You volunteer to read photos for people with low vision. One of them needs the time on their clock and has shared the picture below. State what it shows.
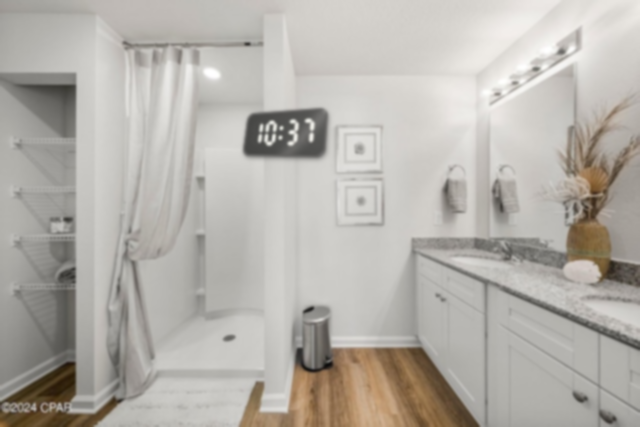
10:37
